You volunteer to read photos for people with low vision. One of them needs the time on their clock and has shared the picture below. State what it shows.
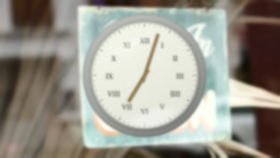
7:03
